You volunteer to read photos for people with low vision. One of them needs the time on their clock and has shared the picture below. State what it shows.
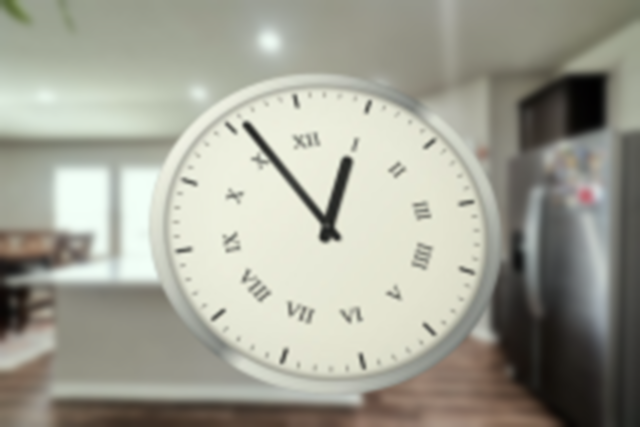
12:56
